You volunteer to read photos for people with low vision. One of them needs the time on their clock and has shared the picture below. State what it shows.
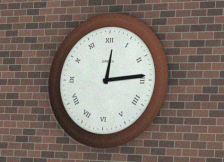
12:14
